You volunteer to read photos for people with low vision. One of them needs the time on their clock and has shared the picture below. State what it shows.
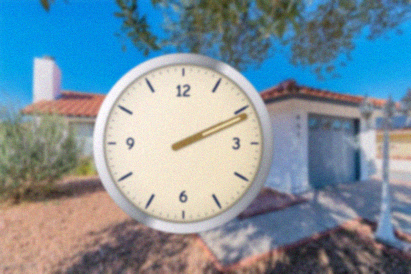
2:11
